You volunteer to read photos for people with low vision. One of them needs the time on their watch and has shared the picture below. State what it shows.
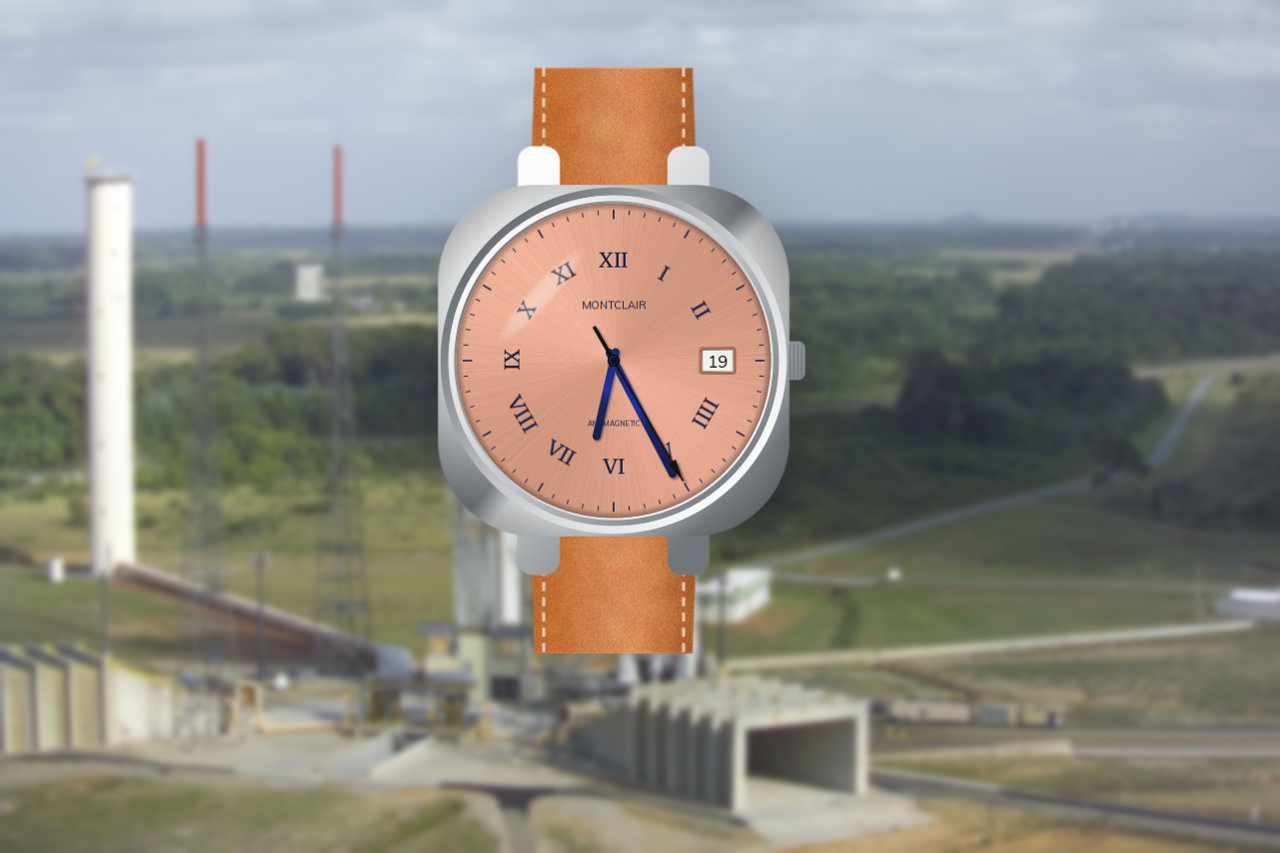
6:25:25
